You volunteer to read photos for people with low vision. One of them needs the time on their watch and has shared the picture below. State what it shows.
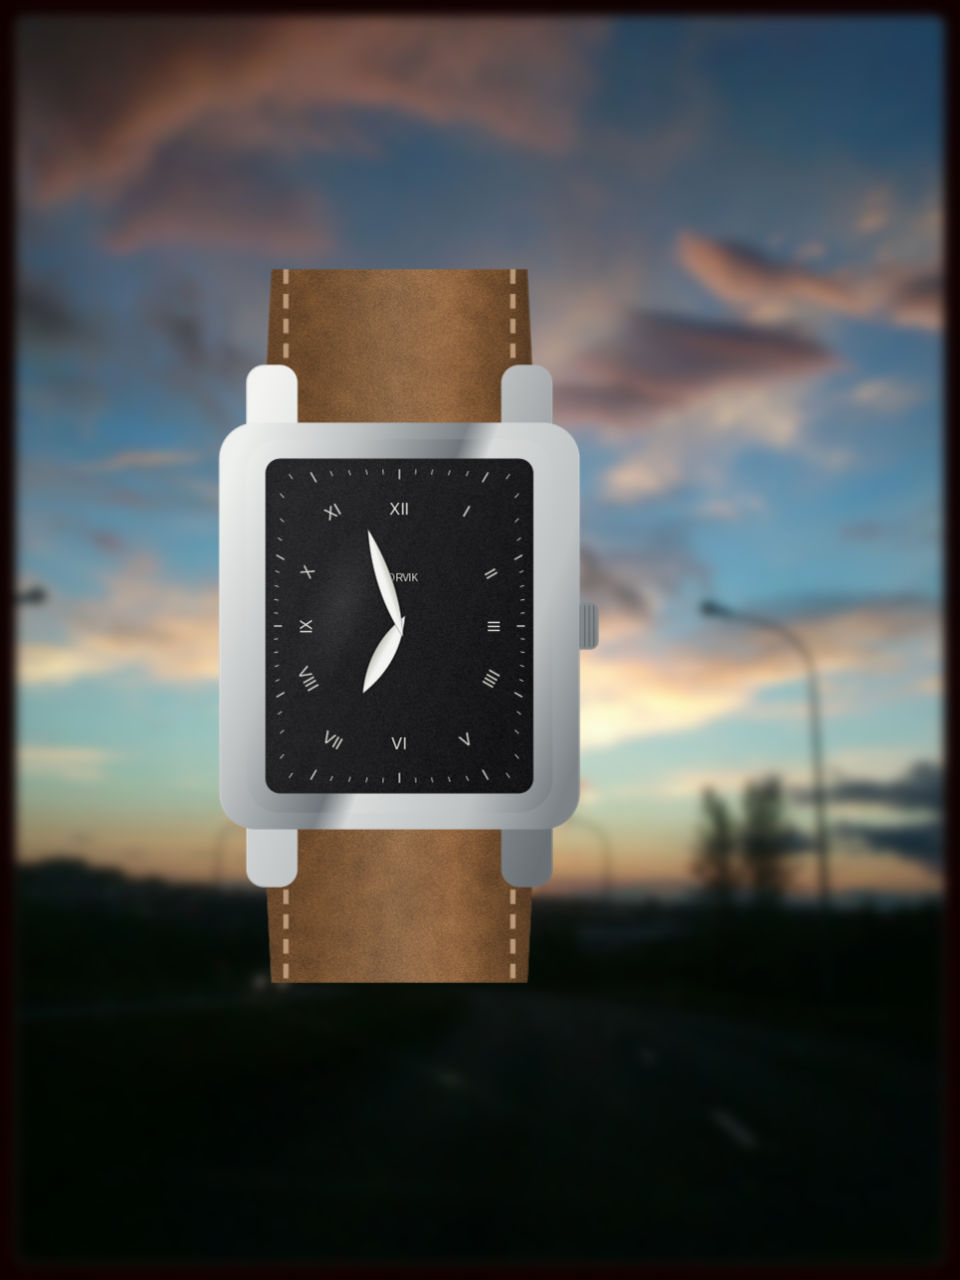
6:57
